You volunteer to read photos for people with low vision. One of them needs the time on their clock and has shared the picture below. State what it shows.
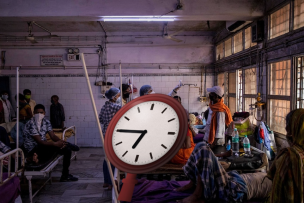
6:45
